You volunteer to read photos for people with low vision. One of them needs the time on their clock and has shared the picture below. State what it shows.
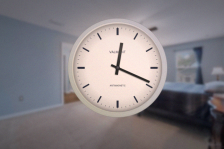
12:19
